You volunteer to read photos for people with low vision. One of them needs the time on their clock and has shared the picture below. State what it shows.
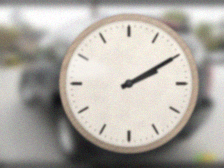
2:10
